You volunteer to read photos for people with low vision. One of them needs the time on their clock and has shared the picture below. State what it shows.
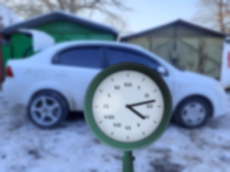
4:13
